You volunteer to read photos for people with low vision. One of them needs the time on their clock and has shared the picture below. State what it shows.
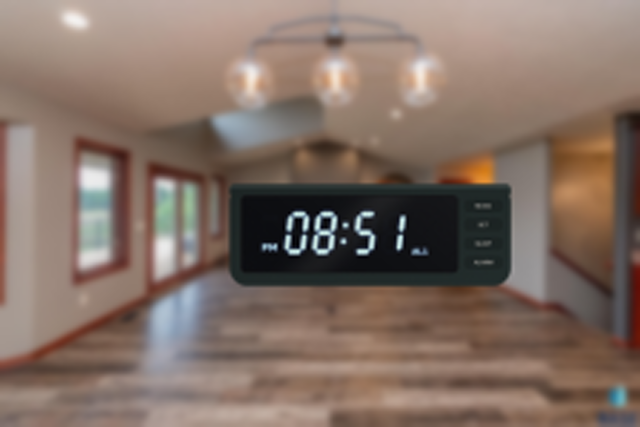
8:51
